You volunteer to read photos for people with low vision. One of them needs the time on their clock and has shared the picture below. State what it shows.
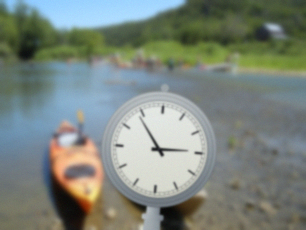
2:54
